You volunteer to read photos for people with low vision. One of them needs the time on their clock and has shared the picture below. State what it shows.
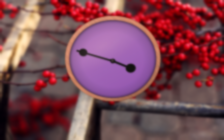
3:48
